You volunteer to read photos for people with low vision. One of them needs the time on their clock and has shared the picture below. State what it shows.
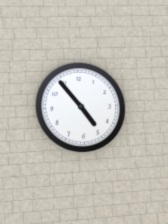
4:54
